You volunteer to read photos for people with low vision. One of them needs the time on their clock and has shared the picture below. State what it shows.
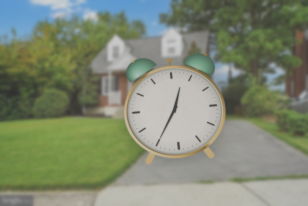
12:35
